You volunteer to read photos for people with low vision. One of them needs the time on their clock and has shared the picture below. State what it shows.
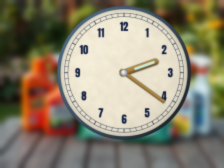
2:21
